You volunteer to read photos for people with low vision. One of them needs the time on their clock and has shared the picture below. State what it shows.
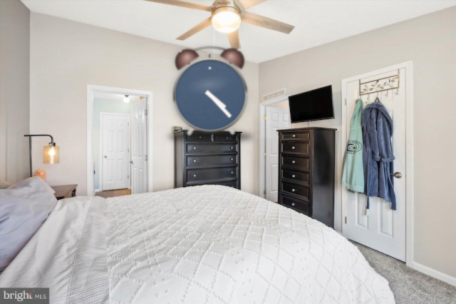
4:23
